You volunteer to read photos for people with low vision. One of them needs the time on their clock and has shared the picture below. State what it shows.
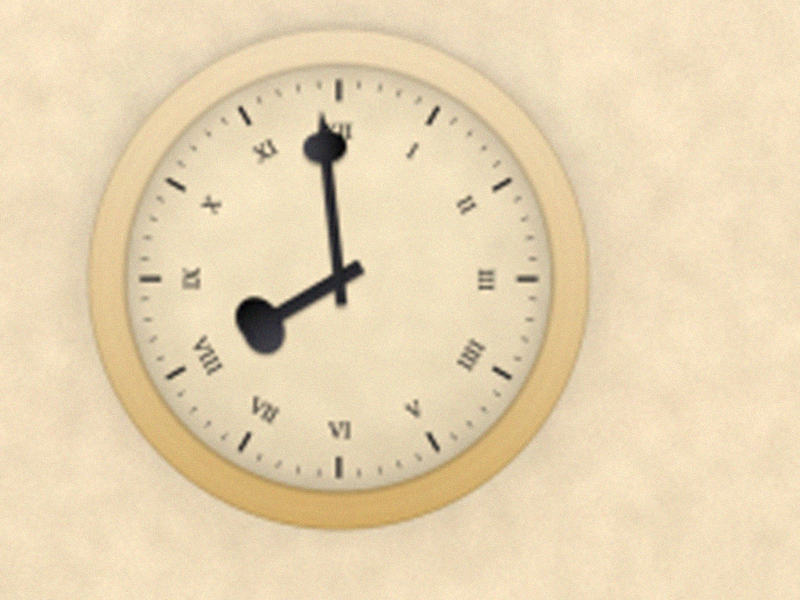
7:59
